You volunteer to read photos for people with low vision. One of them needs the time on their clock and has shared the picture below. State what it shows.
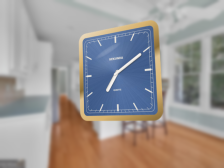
7:10
